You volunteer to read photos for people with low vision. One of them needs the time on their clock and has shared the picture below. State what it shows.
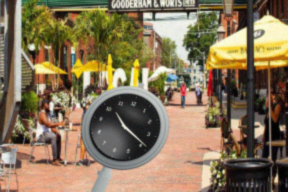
10:19
